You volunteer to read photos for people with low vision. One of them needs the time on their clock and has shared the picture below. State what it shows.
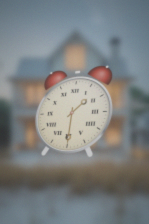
1:30
